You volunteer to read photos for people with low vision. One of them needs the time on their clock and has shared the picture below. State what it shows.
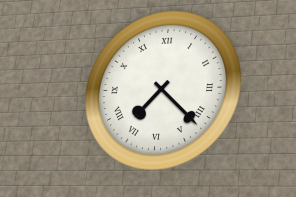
7:22
